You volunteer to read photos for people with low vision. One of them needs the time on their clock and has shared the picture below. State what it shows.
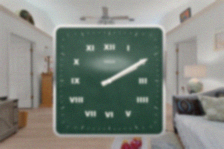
2:10
